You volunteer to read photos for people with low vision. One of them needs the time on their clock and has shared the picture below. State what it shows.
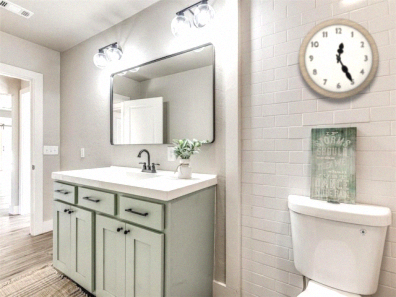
12:25
